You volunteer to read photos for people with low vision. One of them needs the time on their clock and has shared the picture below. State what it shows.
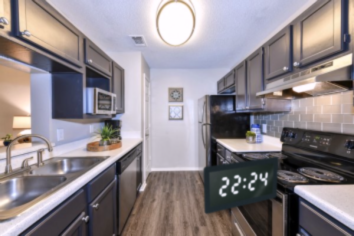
22:24
